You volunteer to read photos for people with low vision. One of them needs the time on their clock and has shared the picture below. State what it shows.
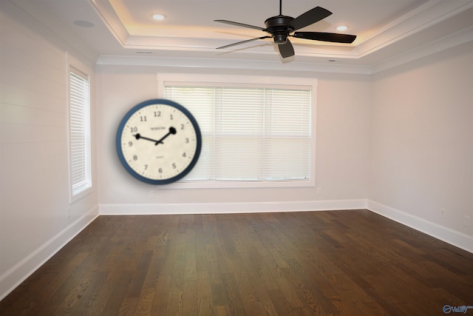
1:48
